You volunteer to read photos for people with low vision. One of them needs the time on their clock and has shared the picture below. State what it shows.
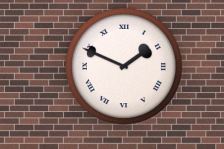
1:49
